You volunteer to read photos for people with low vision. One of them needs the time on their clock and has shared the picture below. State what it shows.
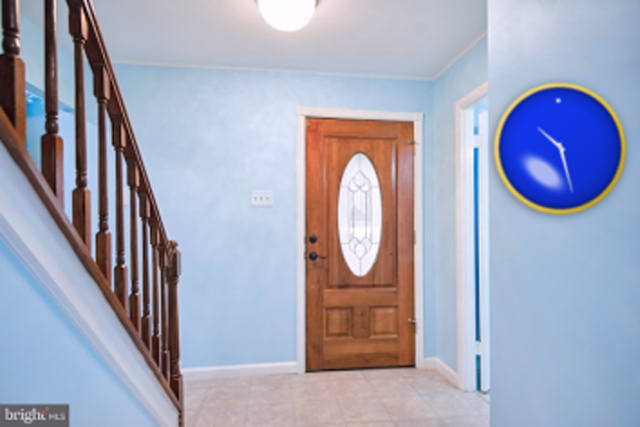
10:28
